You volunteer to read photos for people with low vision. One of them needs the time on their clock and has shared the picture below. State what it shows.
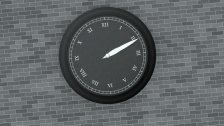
2:11
